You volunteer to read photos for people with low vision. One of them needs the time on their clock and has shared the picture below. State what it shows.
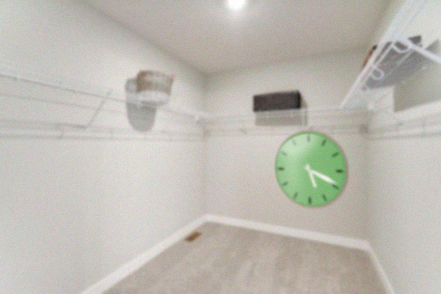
5:19
